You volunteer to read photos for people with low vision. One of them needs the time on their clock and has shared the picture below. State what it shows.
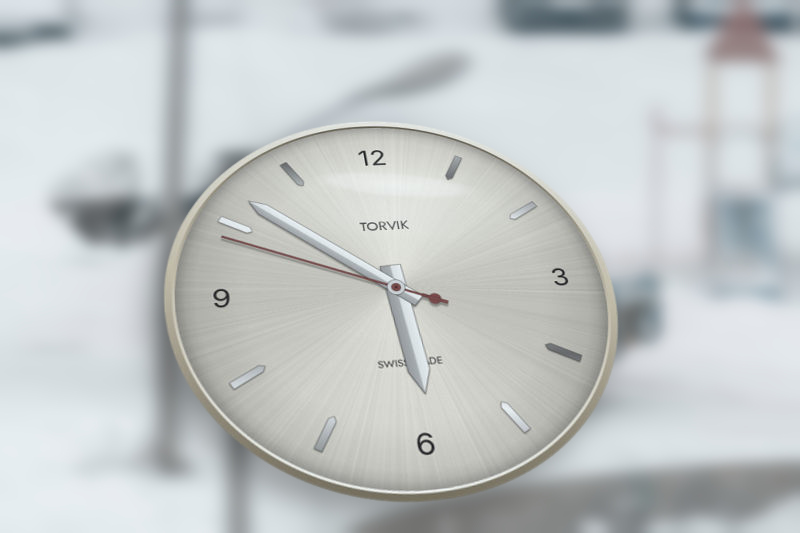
5:51:49
